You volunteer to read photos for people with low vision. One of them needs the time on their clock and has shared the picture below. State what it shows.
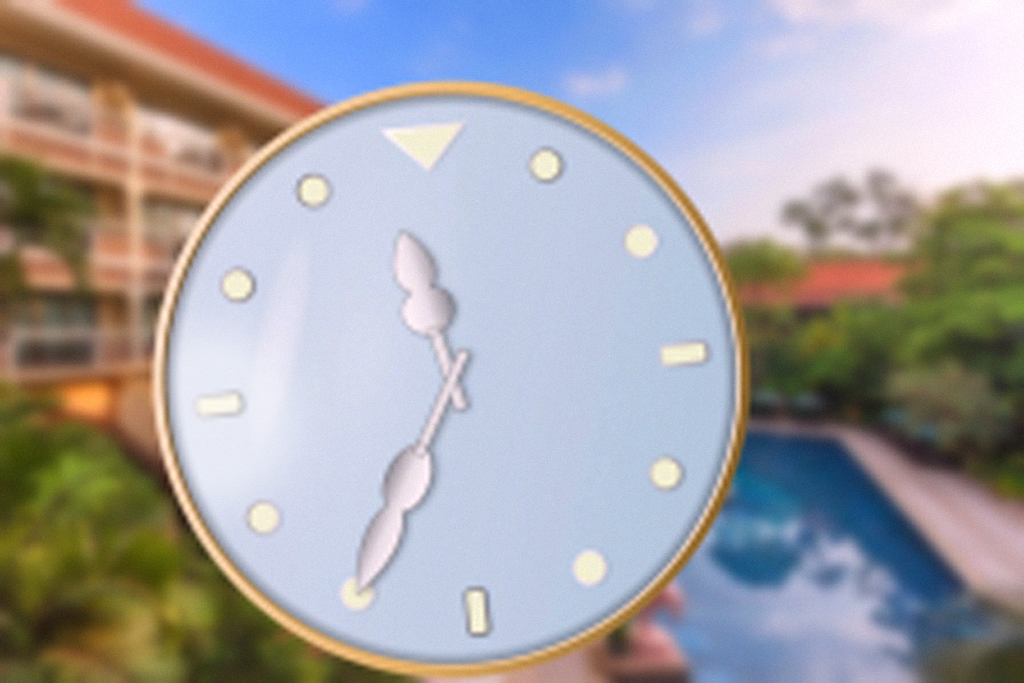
11:35
